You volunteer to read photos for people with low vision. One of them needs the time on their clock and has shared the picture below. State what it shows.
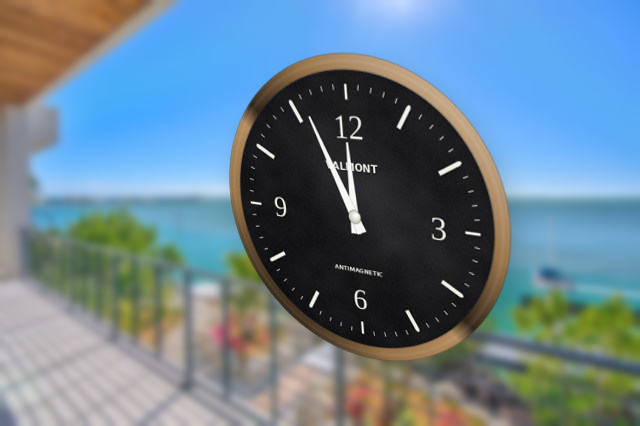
11:56
